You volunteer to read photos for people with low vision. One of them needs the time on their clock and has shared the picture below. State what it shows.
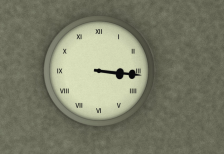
3:16
